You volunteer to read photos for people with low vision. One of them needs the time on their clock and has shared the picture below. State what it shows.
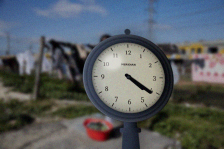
4:21
